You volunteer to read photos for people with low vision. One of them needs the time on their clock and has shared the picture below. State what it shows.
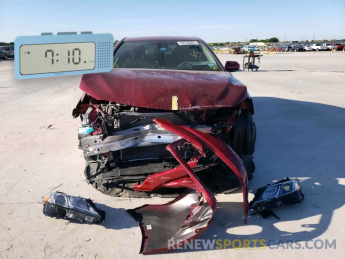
7:10
